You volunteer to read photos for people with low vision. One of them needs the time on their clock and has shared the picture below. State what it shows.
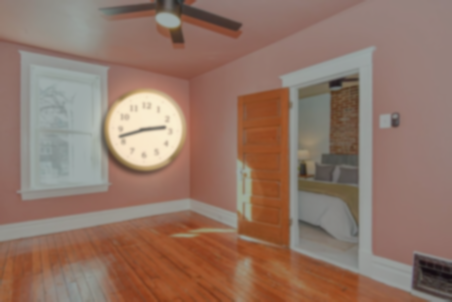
2:42
